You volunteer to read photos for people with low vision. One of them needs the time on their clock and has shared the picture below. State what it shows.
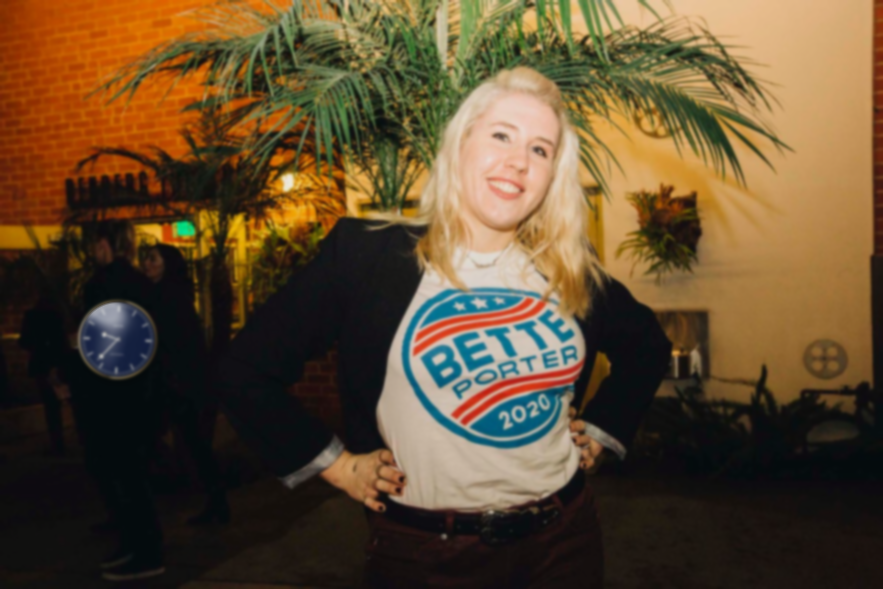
9:37
